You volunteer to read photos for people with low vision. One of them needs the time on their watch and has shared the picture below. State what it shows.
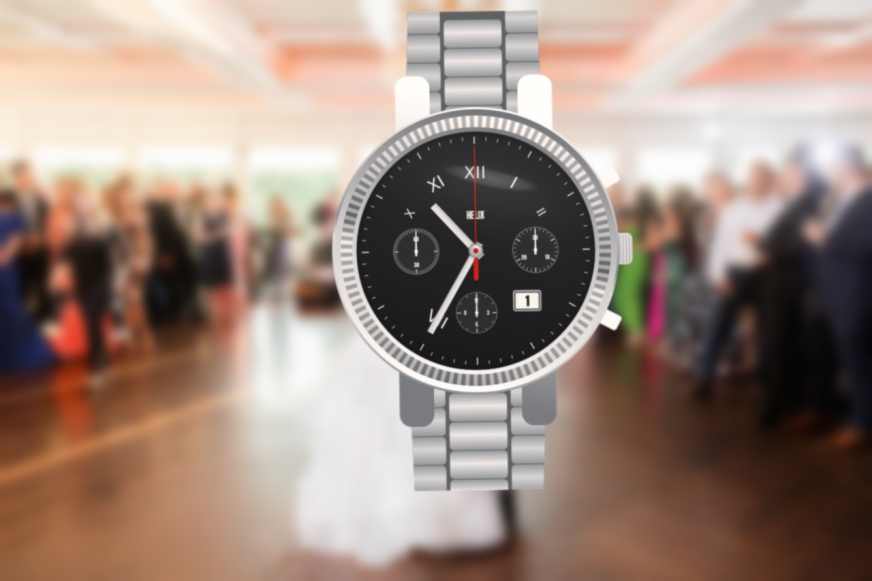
10:35
